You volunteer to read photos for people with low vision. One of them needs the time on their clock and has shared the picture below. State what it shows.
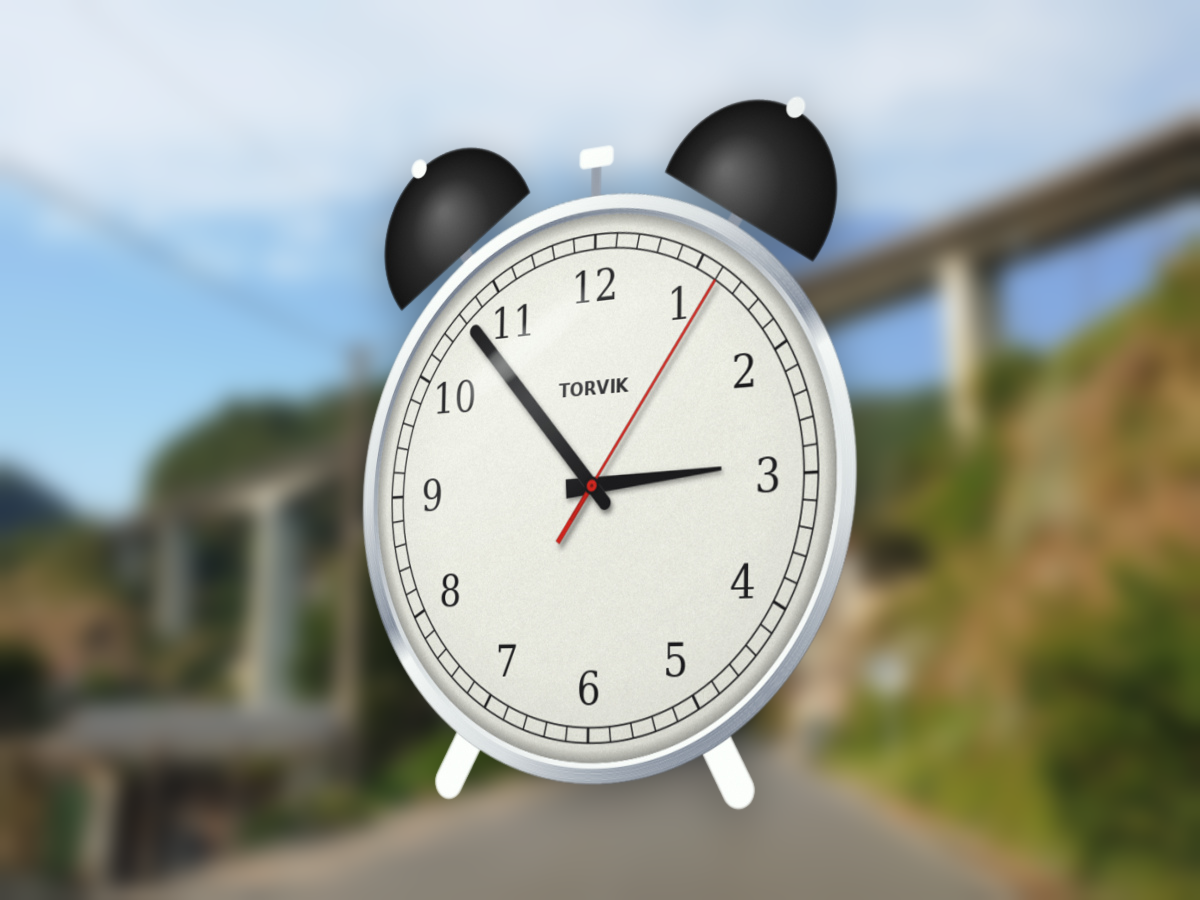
2:53:06
